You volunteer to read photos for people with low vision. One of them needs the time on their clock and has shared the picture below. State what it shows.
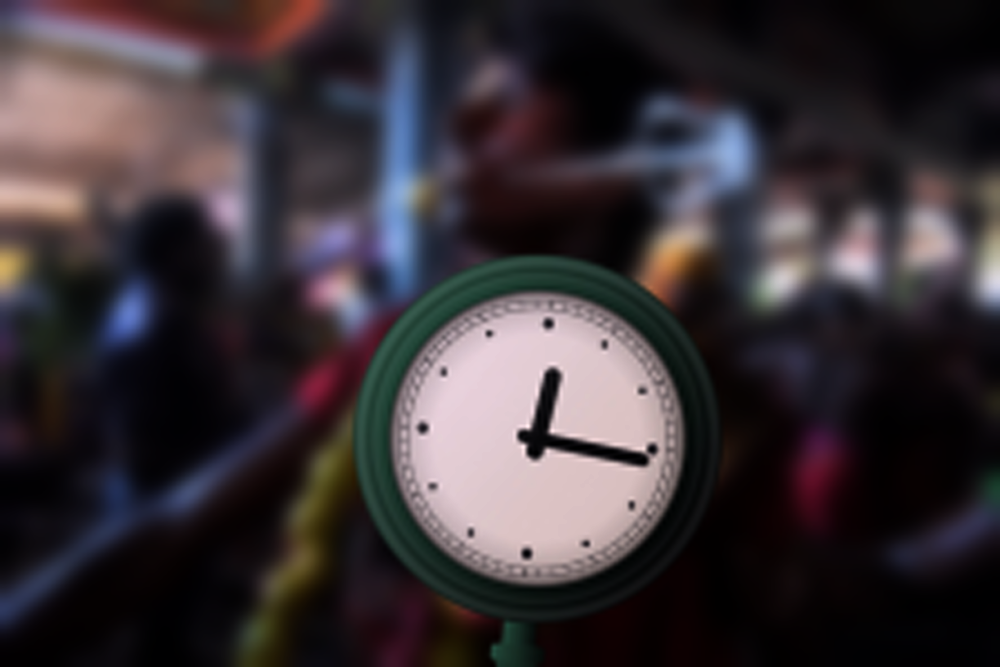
12:16
